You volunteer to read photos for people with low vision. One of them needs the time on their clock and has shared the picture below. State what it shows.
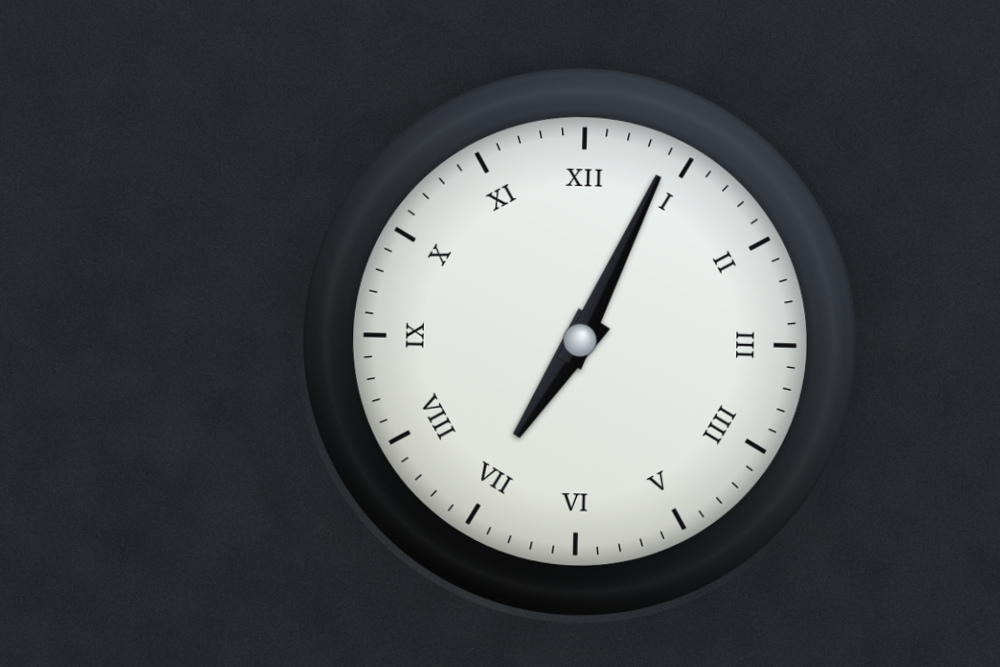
7:04
